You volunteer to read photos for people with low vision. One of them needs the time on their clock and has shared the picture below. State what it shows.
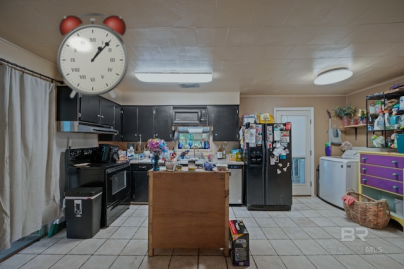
1:07
